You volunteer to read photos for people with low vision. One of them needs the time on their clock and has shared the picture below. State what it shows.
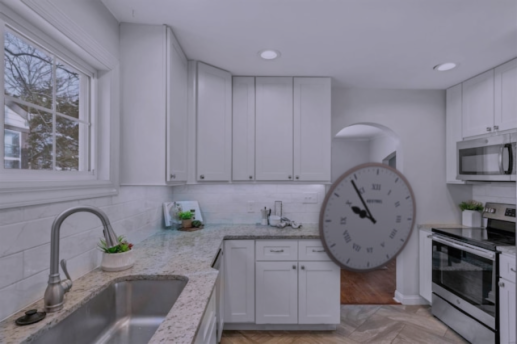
9:54
